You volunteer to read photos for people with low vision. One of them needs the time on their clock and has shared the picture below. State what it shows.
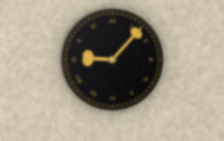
9:07
